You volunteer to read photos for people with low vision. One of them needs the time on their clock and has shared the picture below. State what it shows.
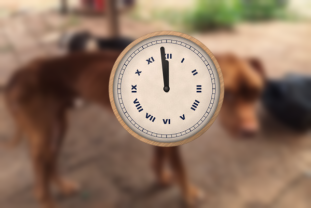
11:59
